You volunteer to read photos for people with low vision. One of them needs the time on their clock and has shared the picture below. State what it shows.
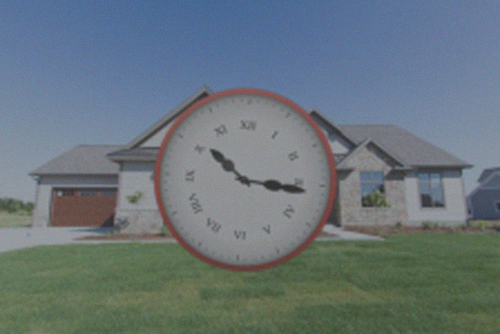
10:16
